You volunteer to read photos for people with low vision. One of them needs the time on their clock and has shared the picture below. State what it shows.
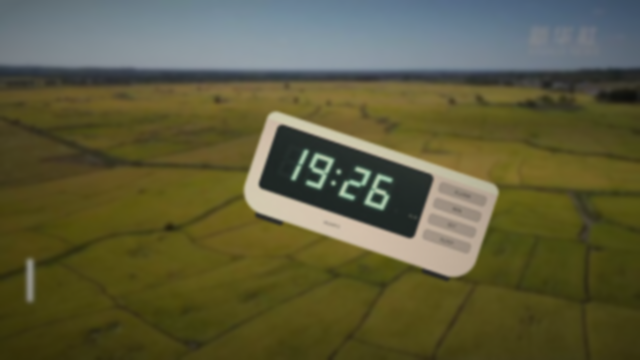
19:26
